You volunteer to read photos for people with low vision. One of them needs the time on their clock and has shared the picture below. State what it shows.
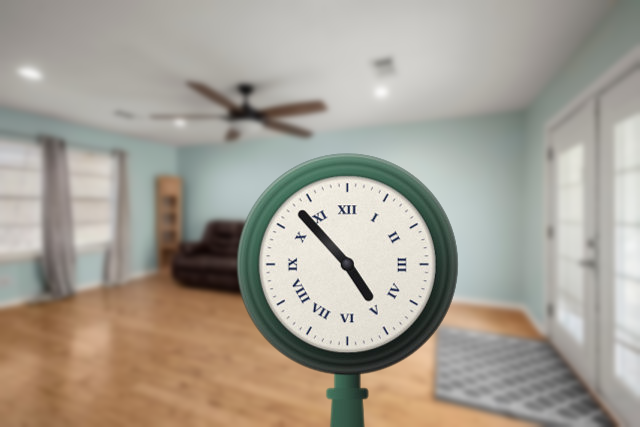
4:53
